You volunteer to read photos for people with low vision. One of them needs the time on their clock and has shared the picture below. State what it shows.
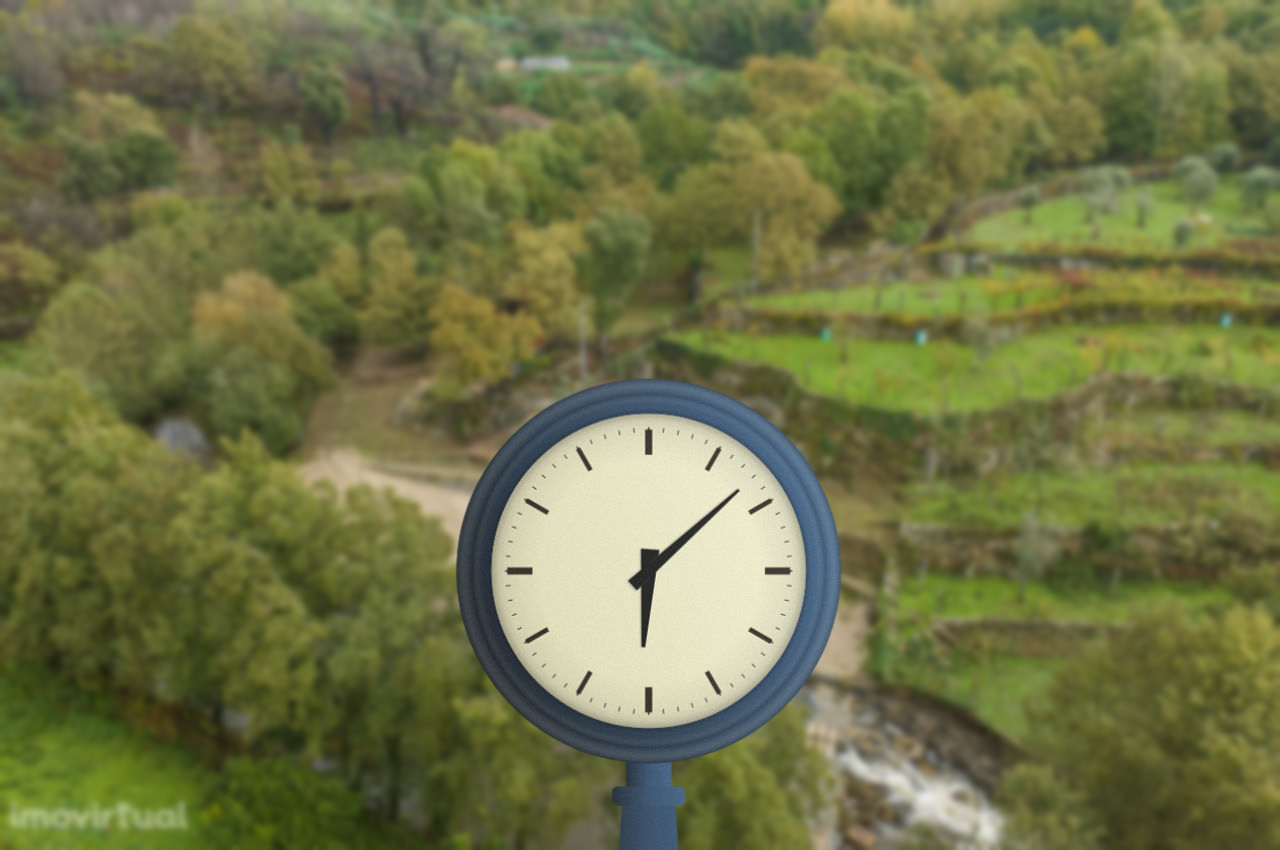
6:08
